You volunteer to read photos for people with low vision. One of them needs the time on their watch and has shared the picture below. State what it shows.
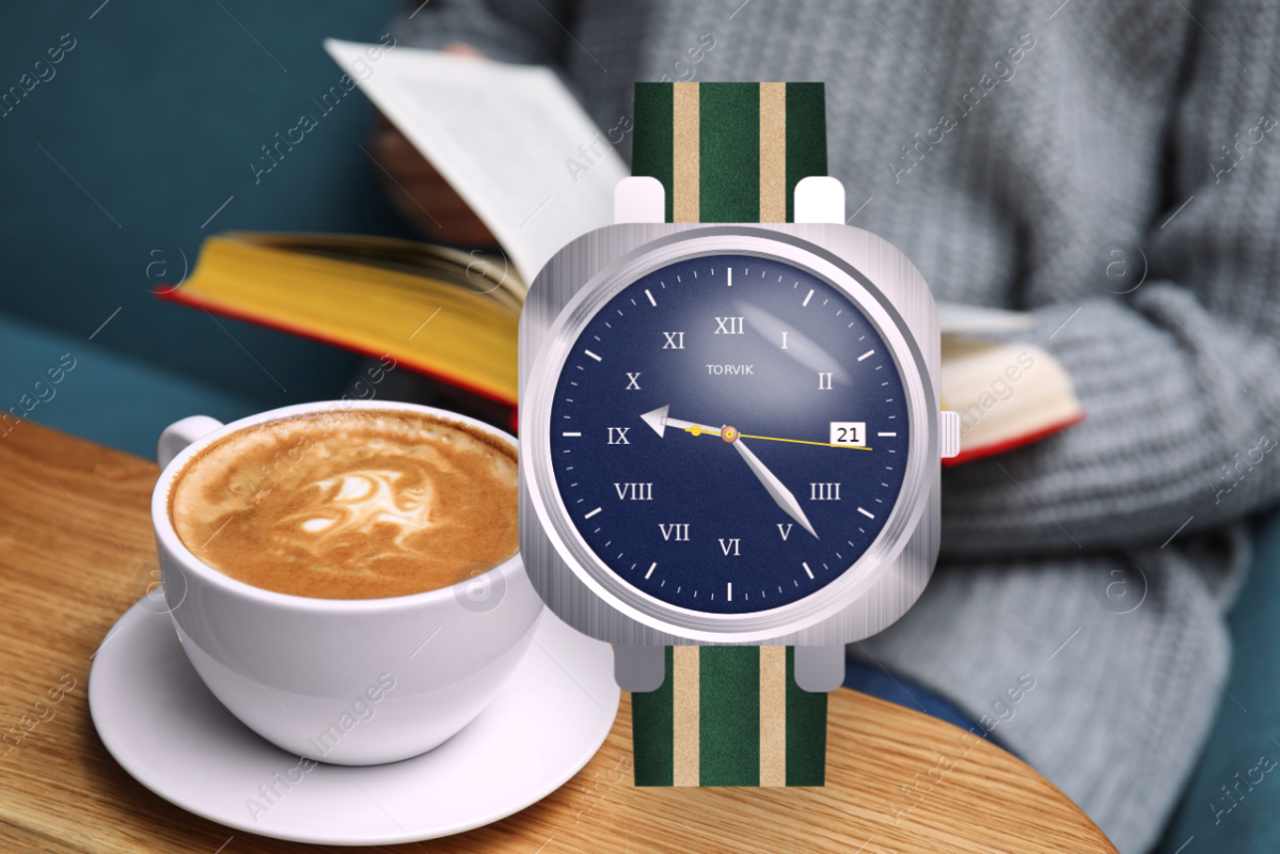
9:23:16
